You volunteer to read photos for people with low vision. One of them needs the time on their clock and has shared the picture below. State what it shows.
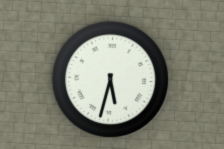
5:32
